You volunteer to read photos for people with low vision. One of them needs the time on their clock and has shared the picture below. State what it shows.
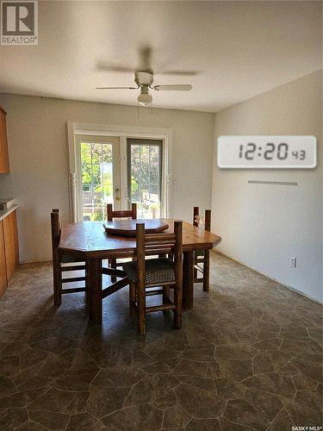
12:20:43
